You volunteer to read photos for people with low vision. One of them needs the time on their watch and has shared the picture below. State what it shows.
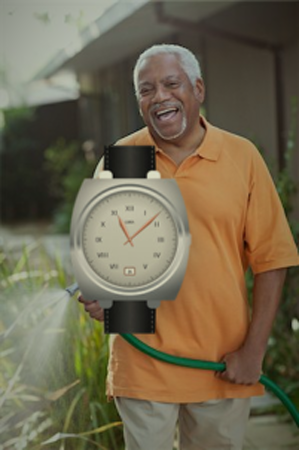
11:08
